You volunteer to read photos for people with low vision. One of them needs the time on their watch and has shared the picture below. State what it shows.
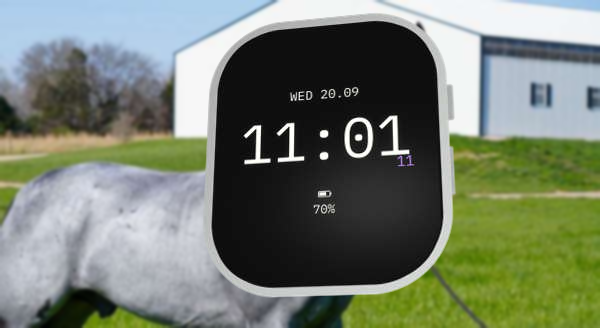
11:01:11
